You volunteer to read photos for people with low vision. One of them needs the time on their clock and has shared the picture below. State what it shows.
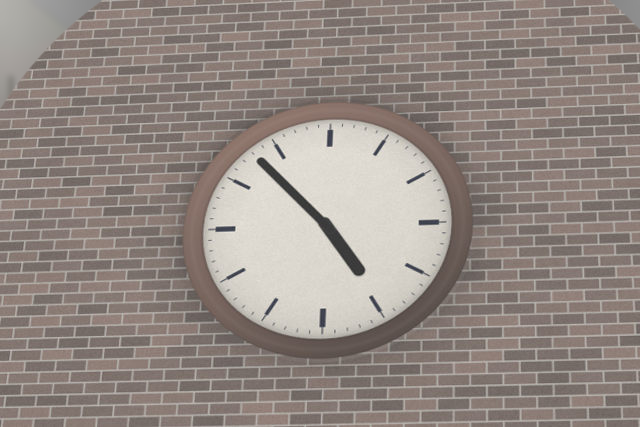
4:53
